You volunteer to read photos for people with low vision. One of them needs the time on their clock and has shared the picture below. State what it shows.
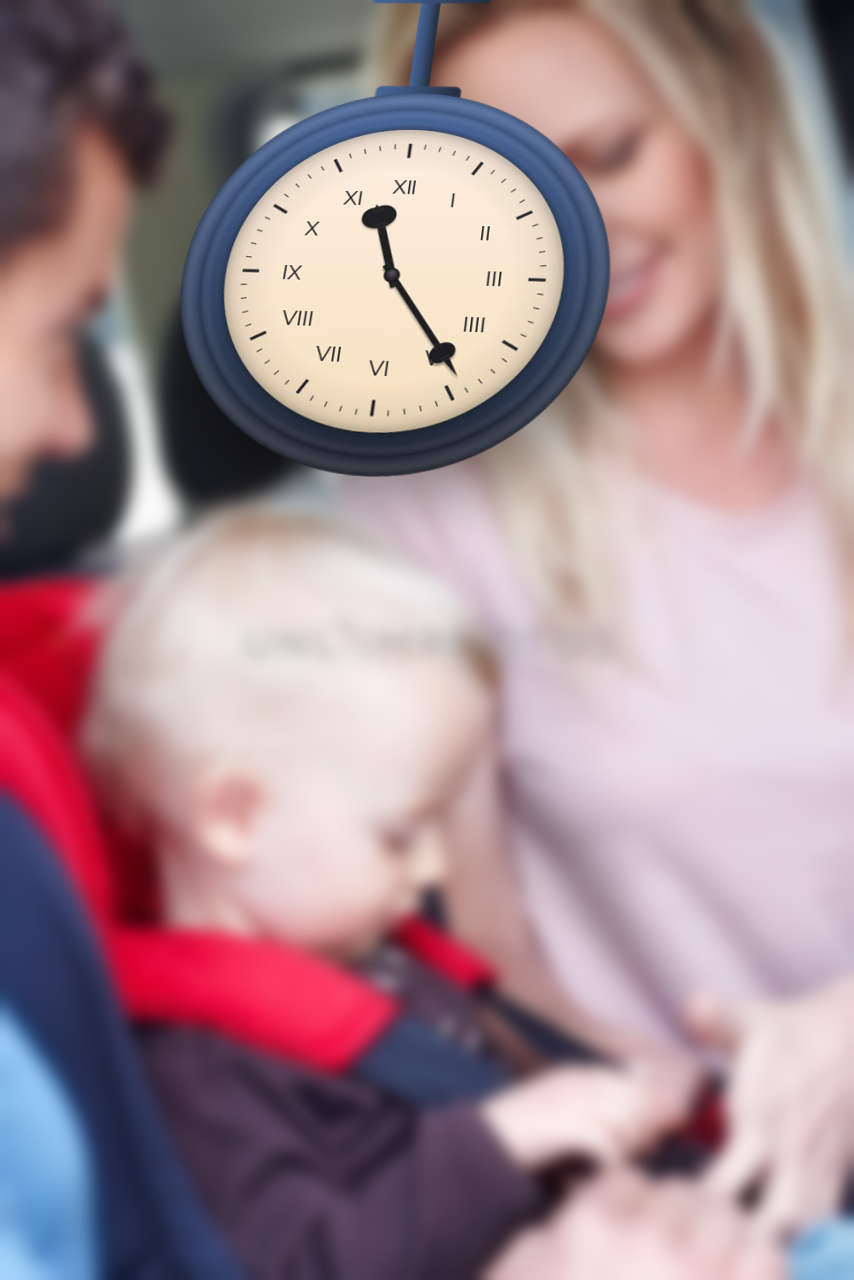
11:24
